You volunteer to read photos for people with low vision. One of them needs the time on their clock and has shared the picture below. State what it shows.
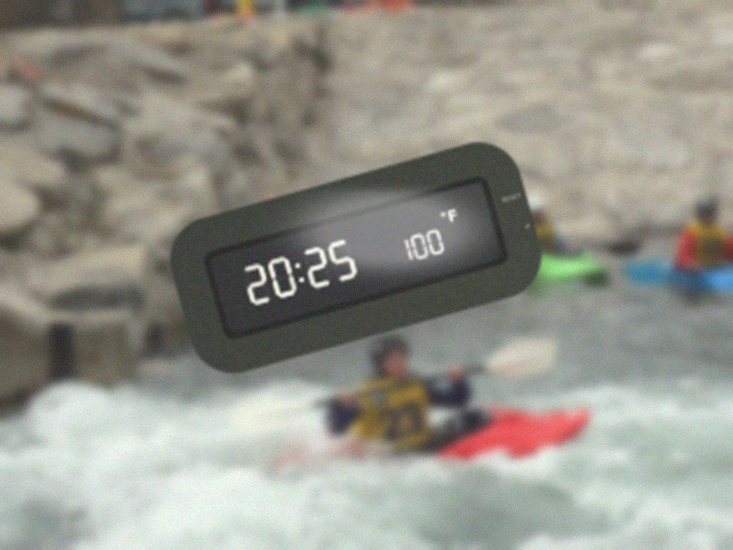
20:25
